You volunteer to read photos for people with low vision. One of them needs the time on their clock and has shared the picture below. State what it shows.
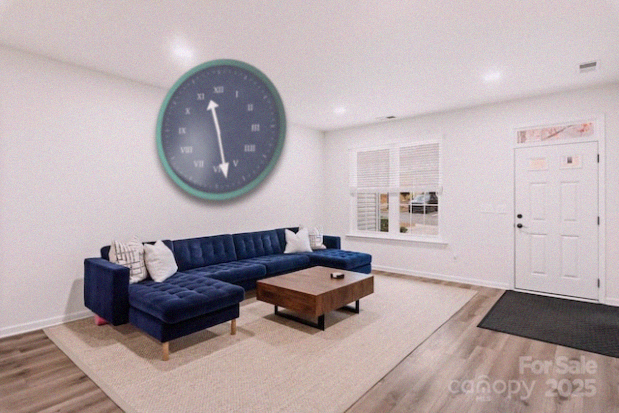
11:28
